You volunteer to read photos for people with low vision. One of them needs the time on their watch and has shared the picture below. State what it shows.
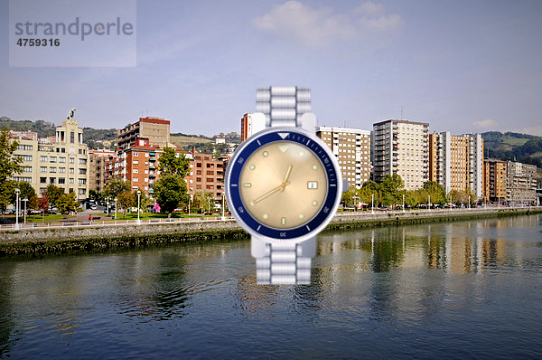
12:40
